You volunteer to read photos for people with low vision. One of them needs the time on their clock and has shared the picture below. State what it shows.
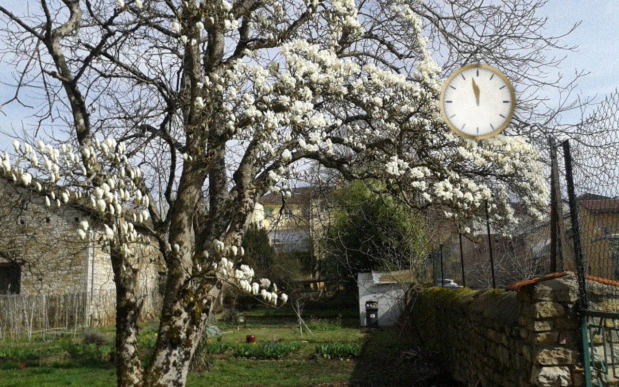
11:58
